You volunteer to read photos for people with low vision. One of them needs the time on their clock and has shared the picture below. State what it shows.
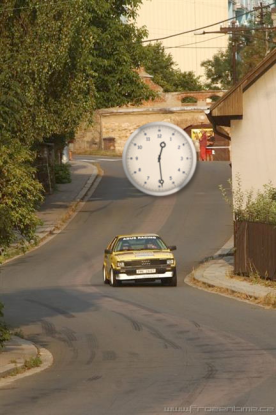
12:29
